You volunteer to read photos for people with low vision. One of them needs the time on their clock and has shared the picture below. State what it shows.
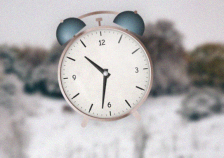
10:32
